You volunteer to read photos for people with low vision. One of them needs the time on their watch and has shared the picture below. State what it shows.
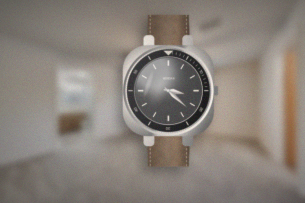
3:22
